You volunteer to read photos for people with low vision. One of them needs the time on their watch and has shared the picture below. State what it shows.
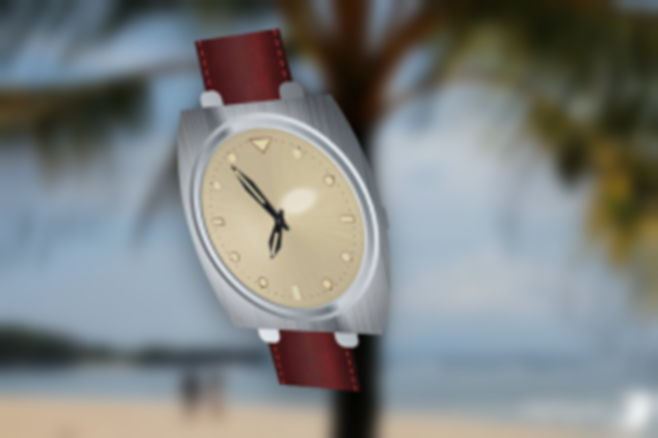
6:54
